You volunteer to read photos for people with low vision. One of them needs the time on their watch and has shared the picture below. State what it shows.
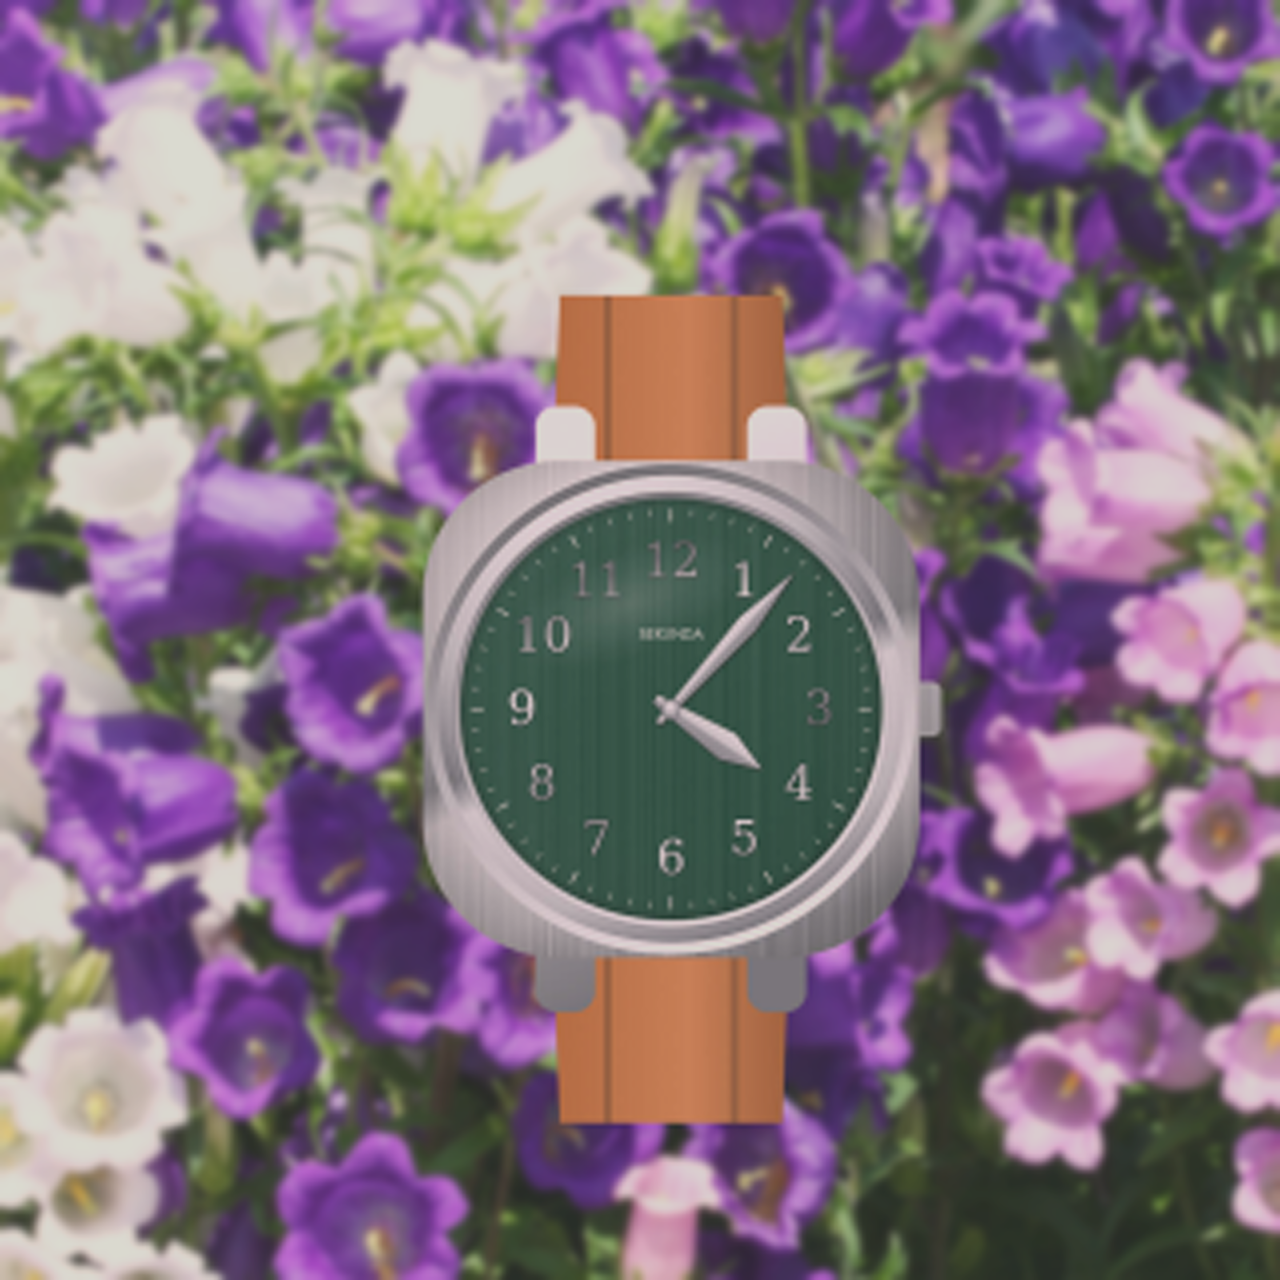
4:07
